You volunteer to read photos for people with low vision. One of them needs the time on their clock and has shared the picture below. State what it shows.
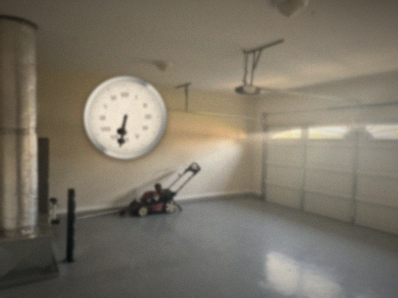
6:32
